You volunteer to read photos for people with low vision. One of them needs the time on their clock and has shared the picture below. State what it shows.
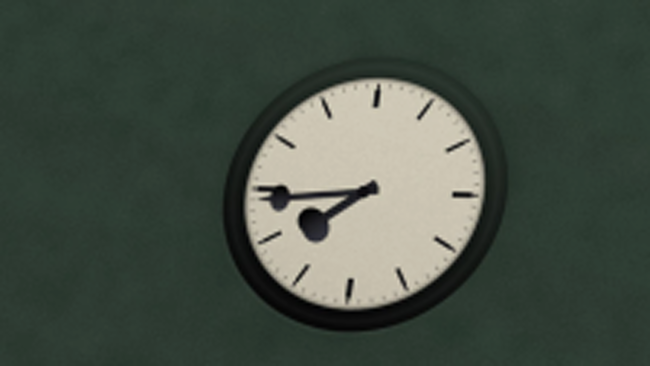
7:44
